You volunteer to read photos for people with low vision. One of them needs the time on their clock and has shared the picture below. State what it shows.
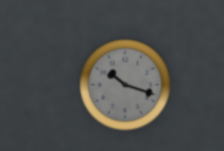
10:18
